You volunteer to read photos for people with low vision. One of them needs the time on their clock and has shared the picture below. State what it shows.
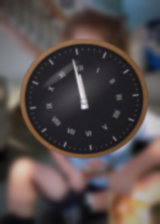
11:59
